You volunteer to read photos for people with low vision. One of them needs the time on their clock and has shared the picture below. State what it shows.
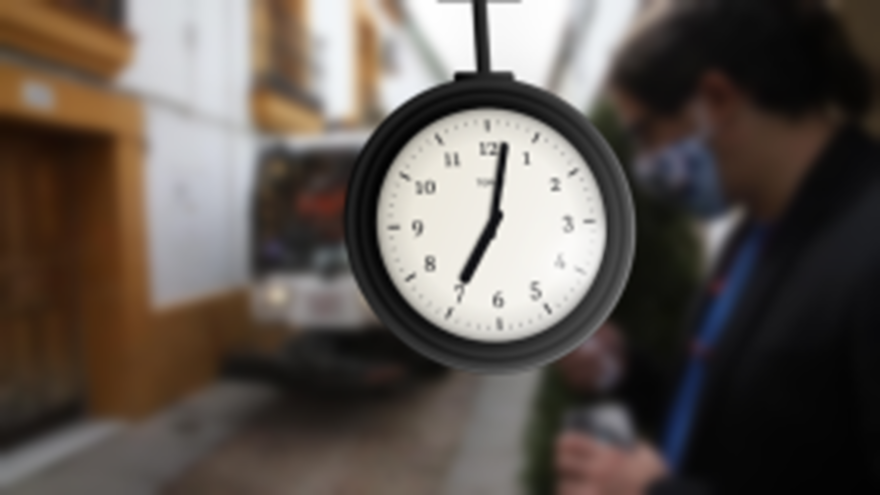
7:02
